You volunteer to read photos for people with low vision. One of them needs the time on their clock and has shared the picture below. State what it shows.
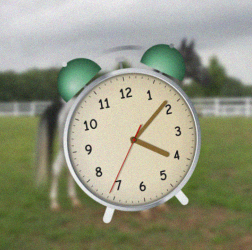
4:08:36
